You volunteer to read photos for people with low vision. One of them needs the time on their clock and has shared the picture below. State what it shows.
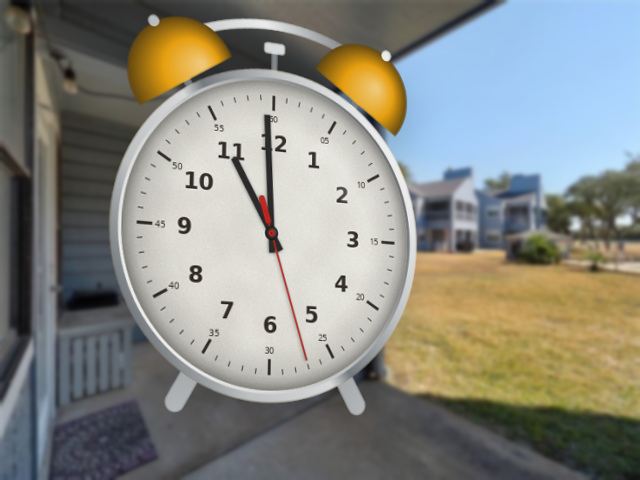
10:59:27
